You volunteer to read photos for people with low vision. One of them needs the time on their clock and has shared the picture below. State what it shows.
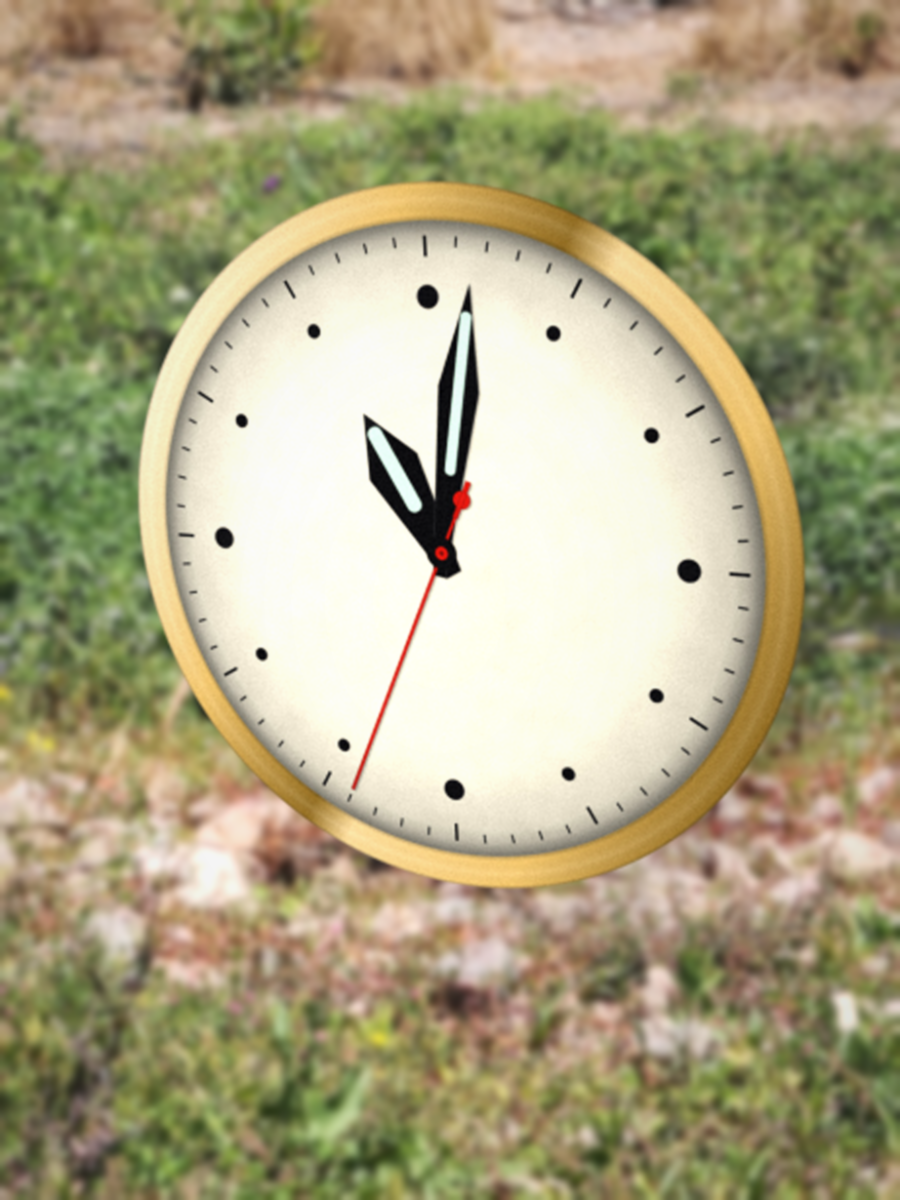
11:01:34
